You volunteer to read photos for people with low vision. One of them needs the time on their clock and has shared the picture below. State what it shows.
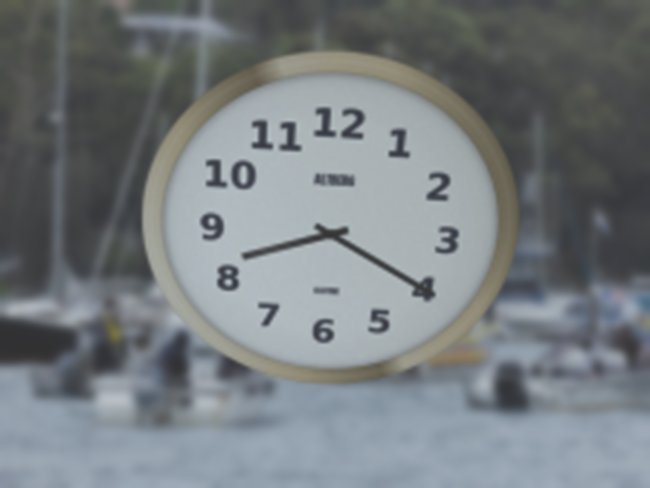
8:20
